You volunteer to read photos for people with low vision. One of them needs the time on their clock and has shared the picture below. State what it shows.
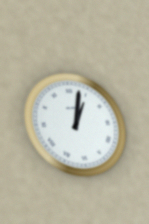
1:03
